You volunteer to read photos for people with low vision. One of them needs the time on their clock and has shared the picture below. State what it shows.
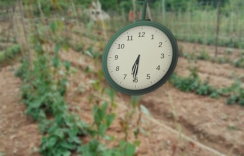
6:31
